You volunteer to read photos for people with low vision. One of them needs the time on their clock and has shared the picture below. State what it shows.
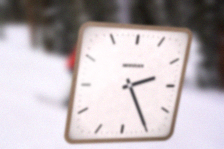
2:25
